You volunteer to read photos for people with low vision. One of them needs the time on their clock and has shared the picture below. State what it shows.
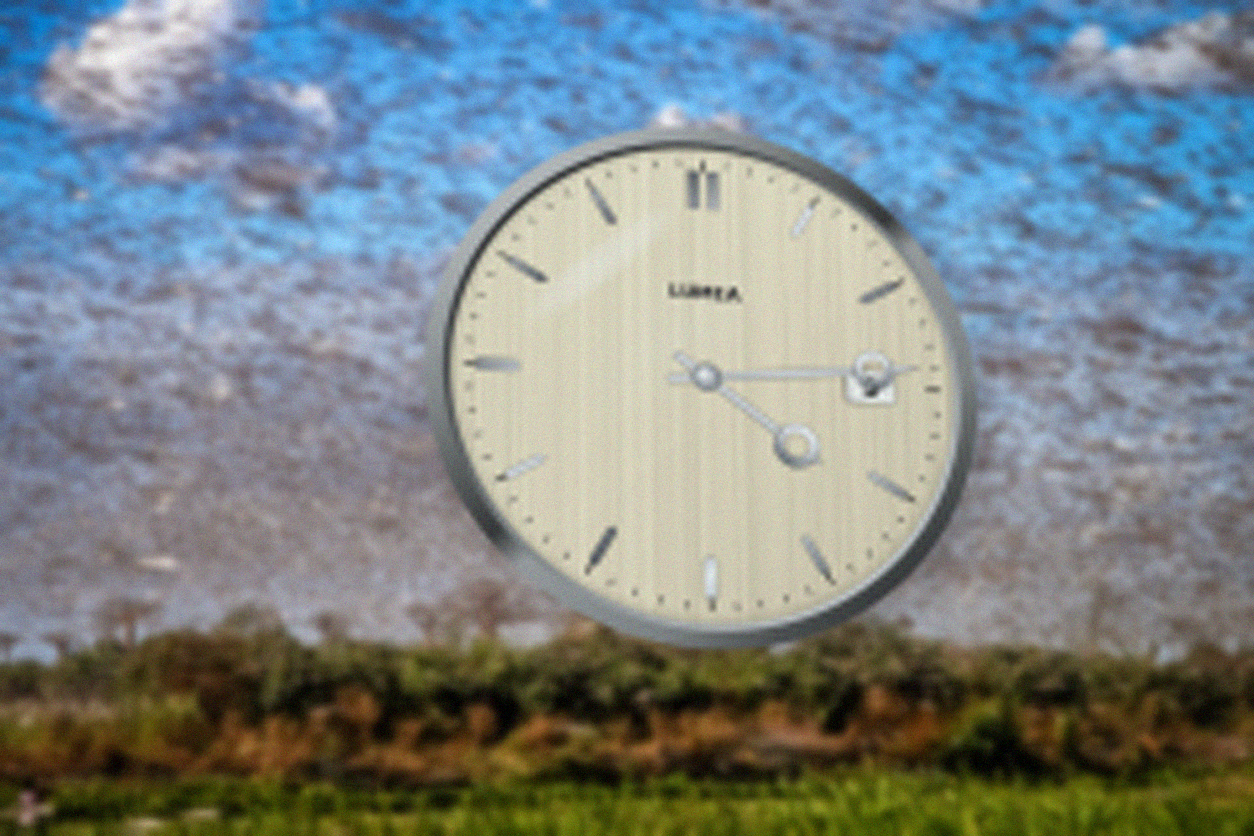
4:14
